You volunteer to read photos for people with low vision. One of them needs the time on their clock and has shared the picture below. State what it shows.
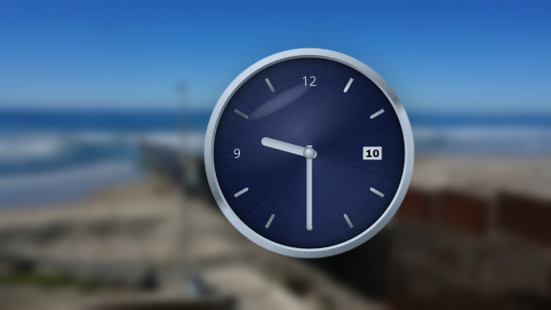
9:30
